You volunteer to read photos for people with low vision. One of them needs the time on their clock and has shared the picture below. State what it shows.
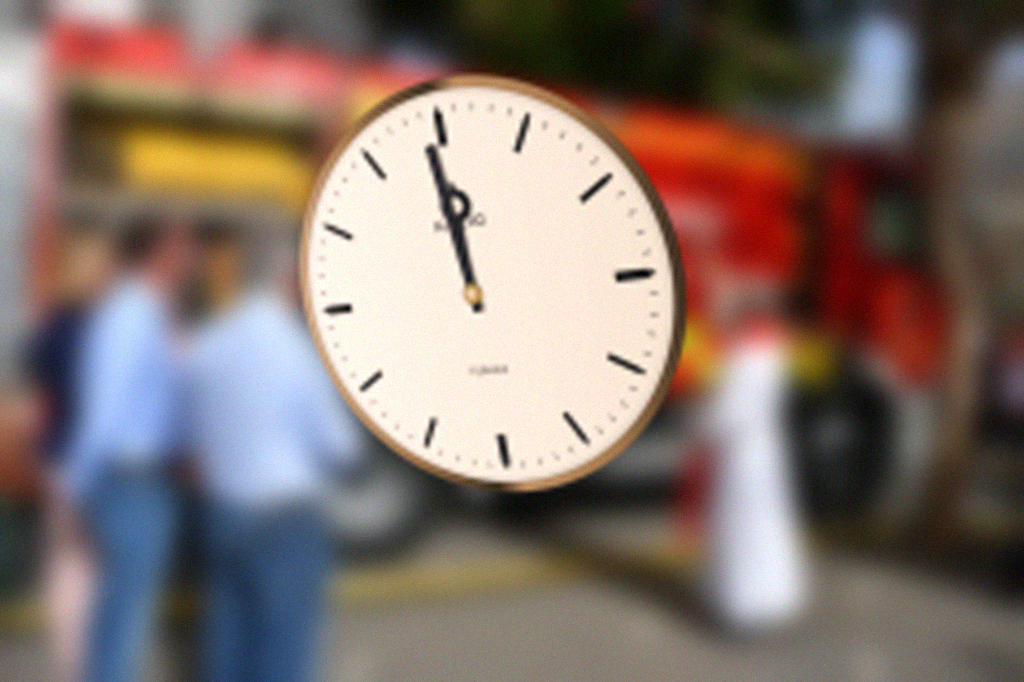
11:59
